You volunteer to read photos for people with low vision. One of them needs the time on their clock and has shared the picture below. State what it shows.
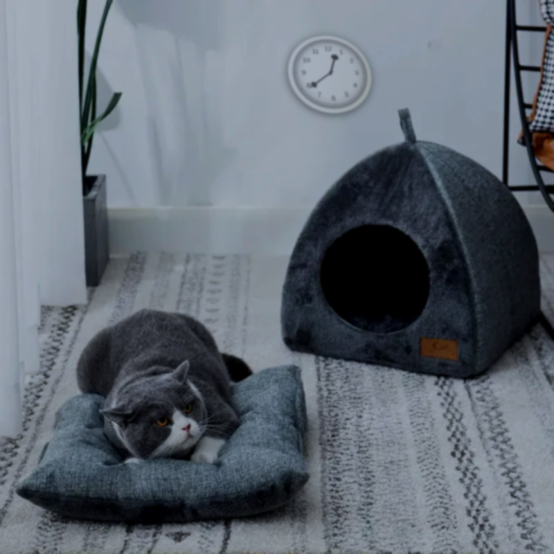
12:39
